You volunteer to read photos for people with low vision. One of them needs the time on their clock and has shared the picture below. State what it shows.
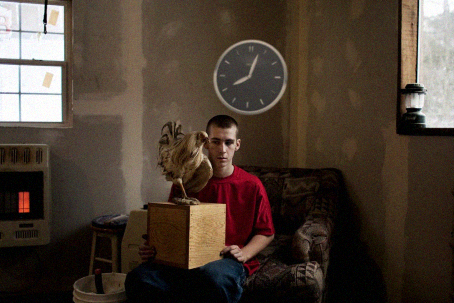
8:03
